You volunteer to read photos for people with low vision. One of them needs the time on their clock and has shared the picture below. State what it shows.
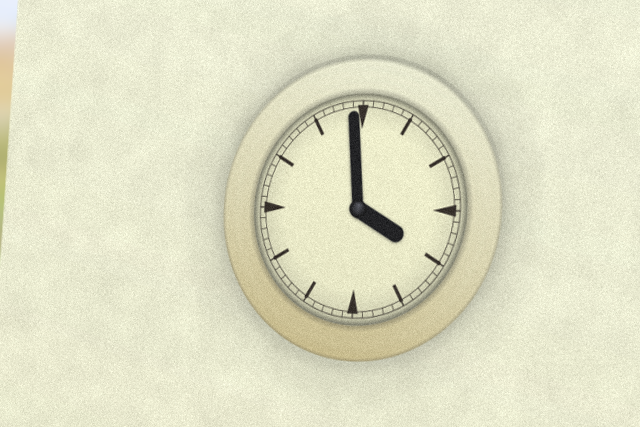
3:59
